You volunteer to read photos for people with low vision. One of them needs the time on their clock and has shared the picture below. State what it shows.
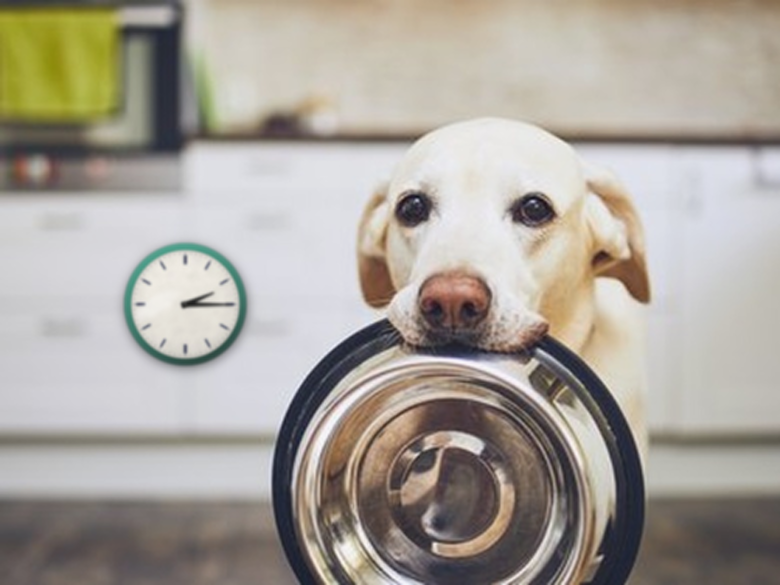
2:15
